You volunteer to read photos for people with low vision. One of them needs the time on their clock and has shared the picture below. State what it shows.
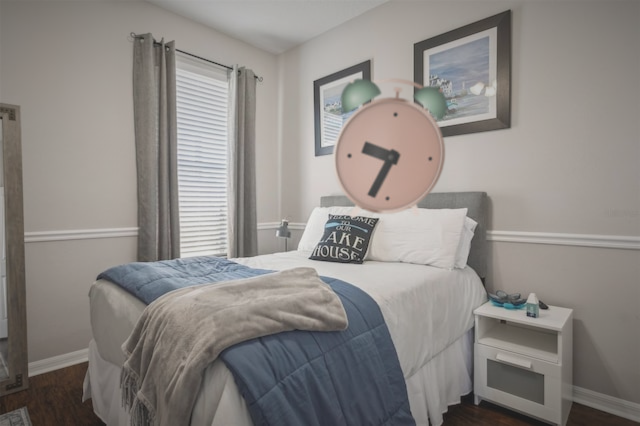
9:34
